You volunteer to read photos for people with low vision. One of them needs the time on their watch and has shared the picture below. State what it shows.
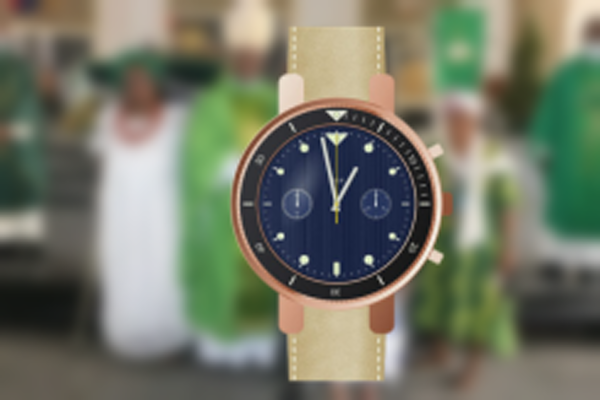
12:58
